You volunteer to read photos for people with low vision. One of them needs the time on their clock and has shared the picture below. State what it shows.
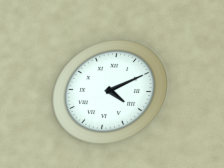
4:10
